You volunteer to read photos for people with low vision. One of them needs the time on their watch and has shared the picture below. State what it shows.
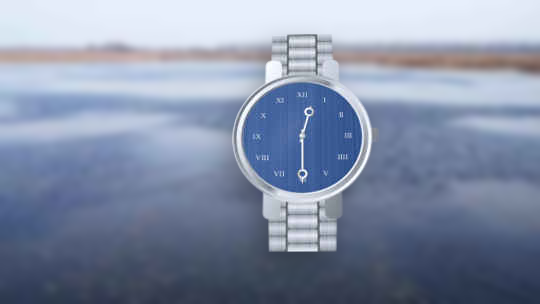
12:30
